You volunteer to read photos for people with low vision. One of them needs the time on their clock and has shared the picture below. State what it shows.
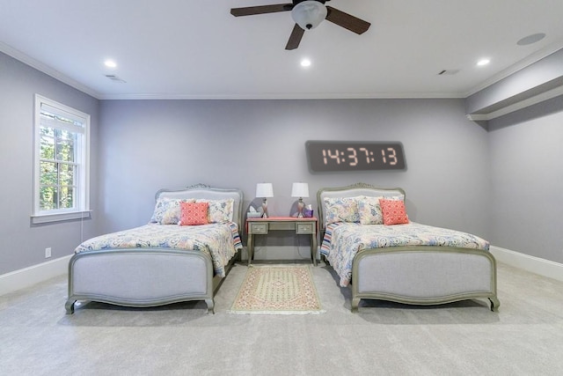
14:37:13
